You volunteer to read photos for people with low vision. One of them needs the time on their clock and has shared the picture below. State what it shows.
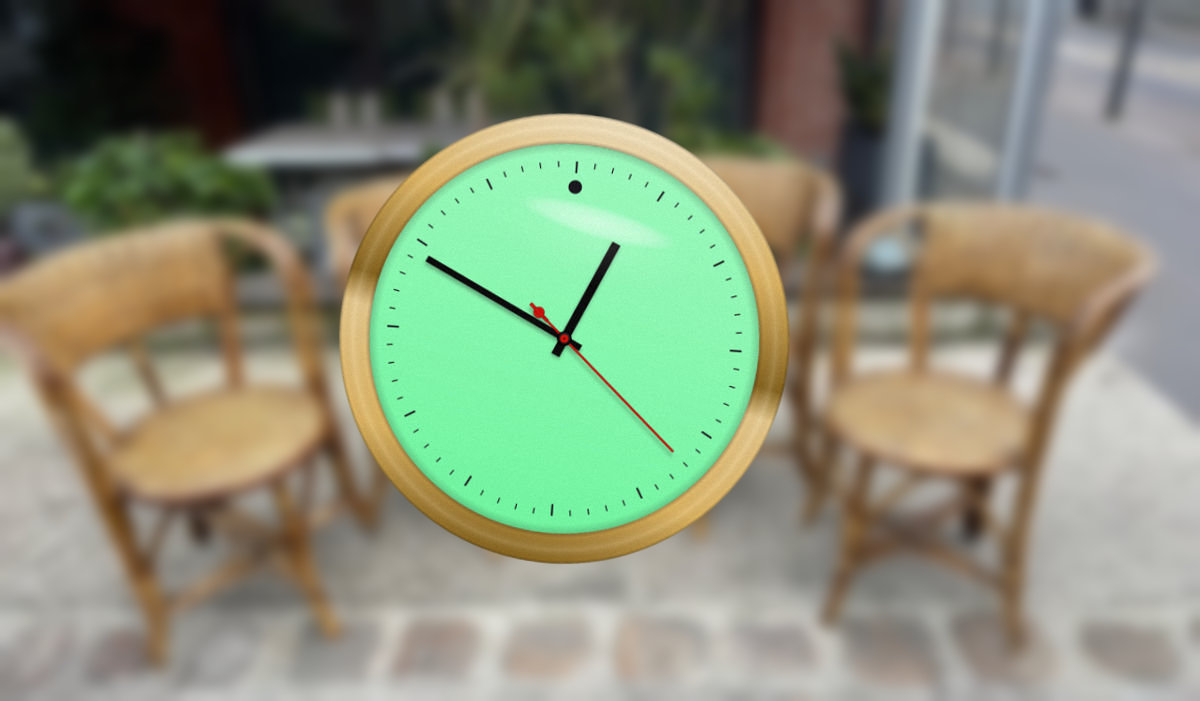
12:49:22
